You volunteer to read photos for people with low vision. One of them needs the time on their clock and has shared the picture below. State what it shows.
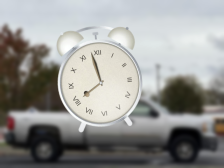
7:58
